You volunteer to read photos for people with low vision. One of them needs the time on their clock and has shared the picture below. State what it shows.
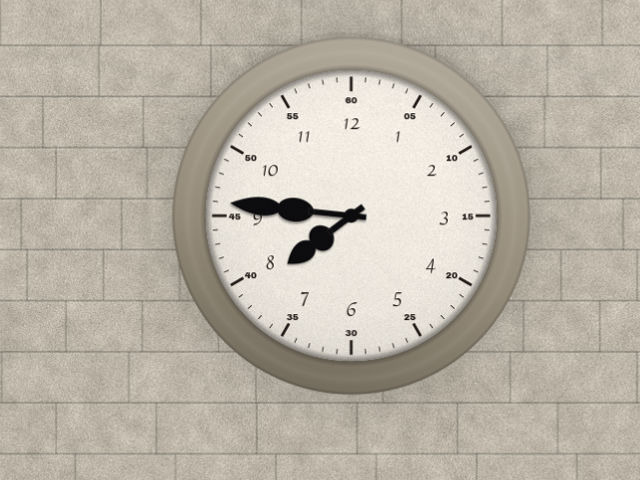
7:46
